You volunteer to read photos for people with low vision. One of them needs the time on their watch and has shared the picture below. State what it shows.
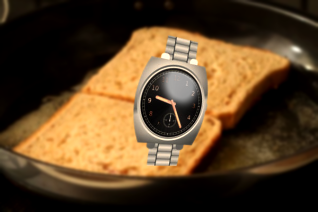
9:25
